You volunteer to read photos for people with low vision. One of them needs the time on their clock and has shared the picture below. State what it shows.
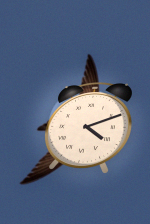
4:11
